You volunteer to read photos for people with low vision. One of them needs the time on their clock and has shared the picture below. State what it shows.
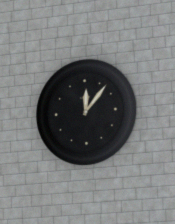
12:07
